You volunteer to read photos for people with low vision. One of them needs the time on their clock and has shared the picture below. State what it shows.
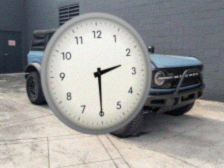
2:30
